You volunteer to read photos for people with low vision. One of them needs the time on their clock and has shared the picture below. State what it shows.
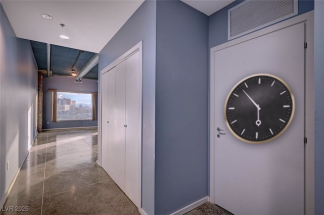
5:53
